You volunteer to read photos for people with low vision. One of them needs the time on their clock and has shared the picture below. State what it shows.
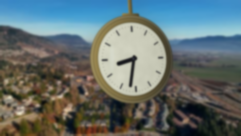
8:32
